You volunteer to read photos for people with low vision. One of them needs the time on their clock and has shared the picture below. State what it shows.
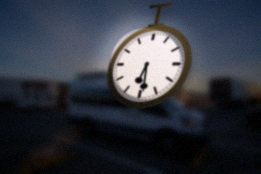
6:29
